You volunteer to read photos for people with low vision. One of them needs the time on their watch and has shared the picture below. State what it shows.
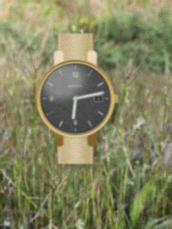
6:13
